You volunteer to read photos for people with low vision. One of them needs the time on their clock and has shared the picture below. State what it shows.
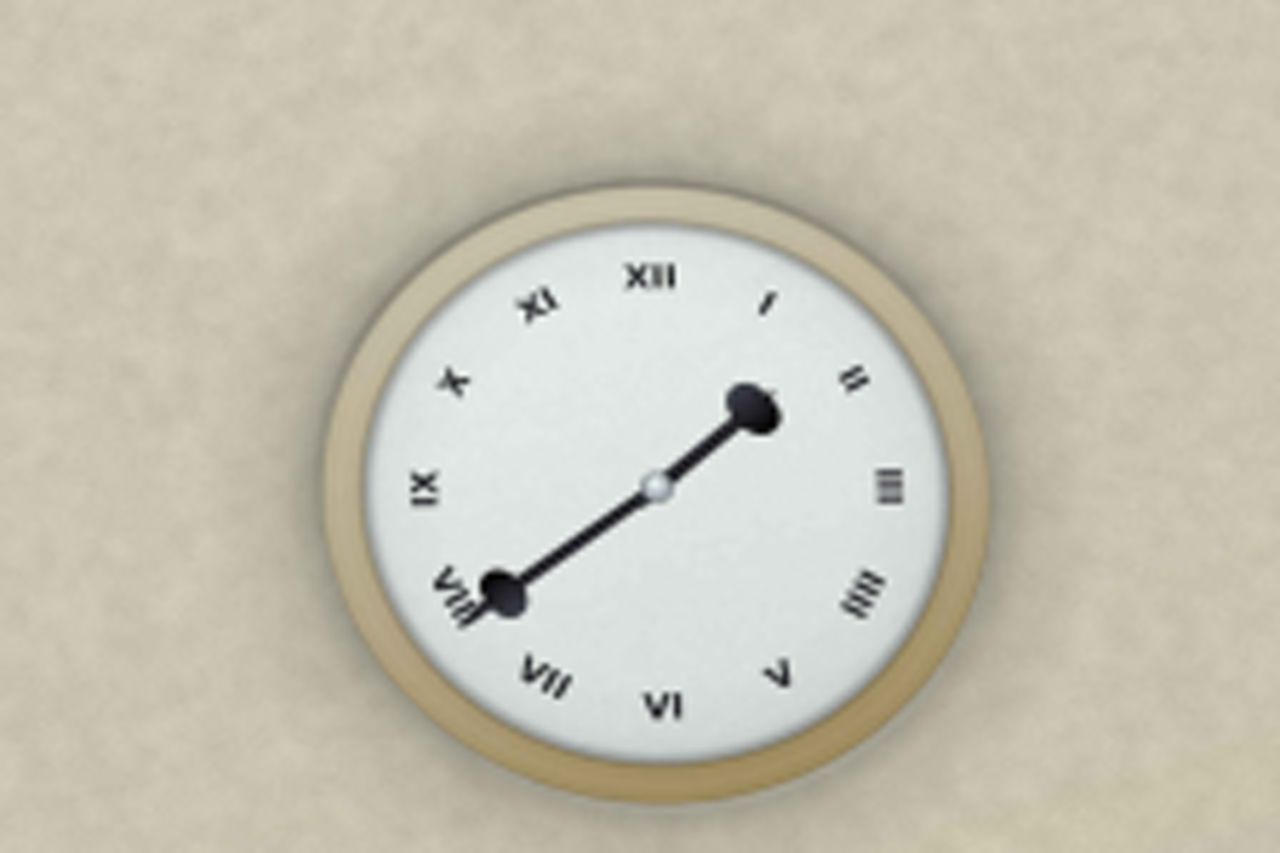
1:39
